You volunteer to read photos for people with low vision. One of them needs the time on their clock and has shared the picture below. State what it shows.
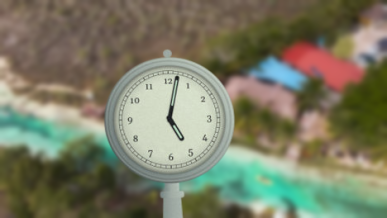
5:02
